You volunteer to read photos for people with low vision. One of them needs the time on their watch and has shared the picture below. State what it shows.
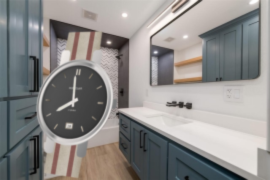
7:59
